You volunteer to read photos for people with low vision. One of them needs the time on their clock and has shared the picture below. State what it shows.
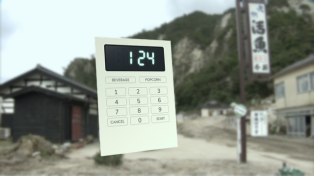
1:24
